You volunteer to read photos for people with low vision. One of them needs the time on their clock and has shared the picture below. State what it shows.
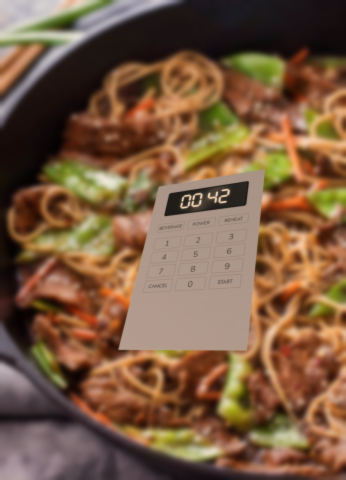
0:42
